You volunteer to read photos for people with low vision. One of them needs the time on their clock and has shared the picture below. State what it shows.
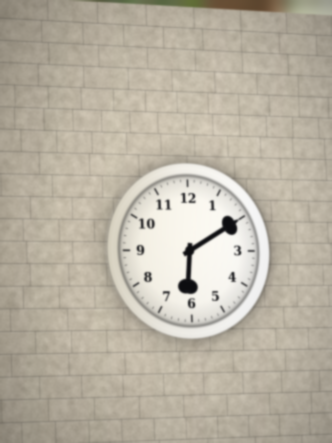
6:10
